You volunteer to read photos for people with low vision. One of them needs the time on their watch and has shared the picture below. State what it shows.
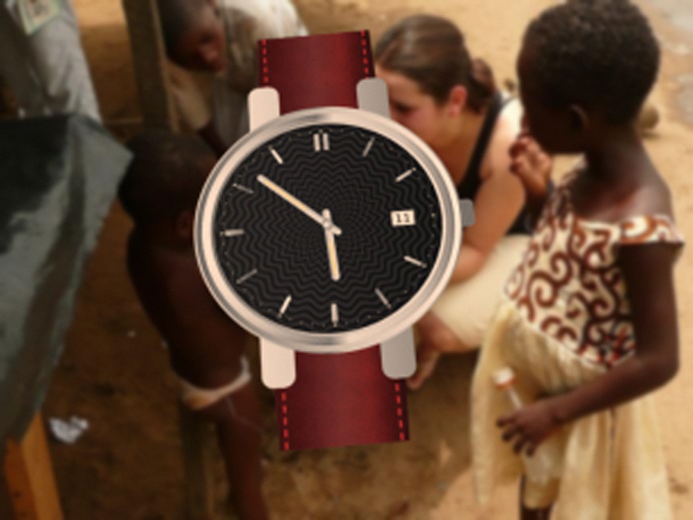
5:52
